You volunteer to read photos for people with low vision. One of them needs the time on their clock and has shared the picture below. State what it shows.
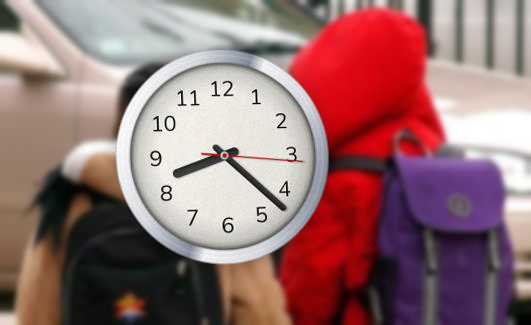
8:22:16
